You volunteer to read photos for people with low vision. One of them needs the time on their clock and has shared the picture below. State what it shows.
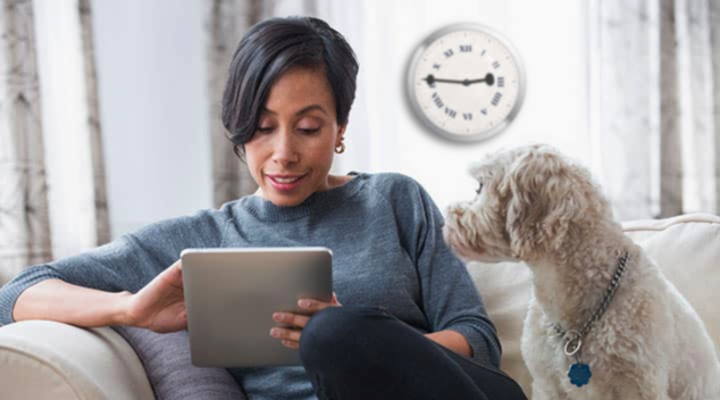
2:46
